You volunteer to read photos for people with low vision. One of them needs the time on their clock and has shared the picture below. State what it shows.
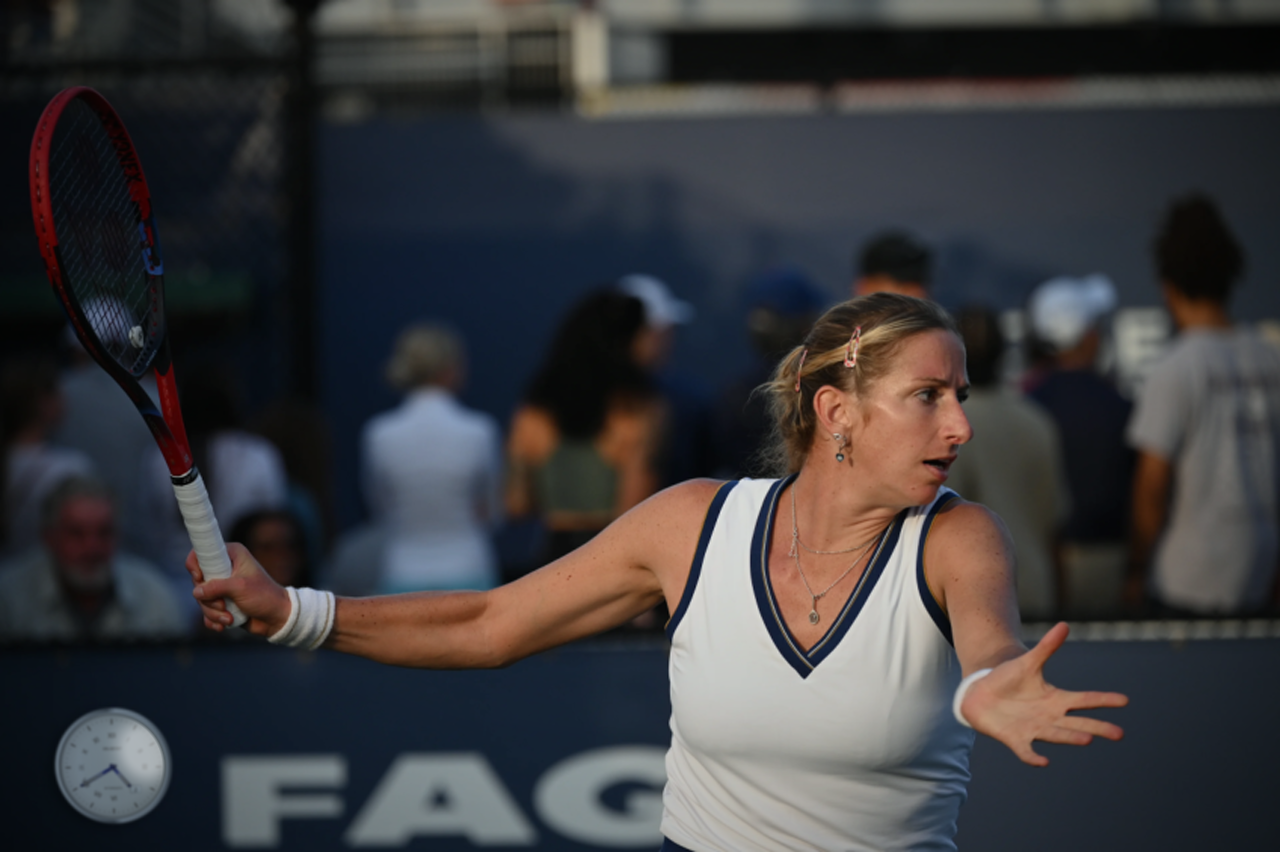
4:40
